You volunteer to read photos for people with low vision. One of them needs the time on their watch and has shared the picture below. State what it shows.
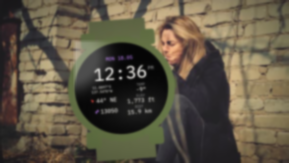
12:36
